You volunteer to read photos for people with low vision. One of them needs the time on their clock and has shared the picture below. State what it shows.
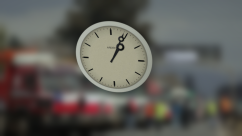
1:04
